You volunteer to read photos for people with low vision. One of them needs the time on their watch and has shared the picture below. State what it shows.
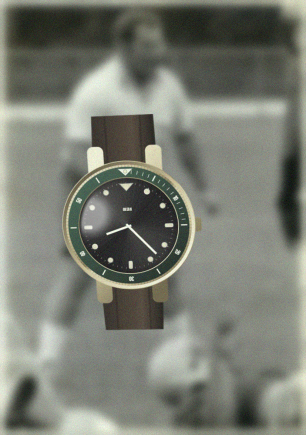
8:23
